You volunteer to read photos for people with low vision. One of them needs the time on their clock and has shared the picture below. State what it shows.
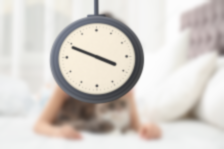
3:49
